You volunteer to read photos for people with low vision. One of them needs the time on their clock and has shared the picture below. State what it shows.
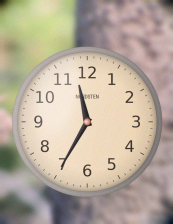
11:35
